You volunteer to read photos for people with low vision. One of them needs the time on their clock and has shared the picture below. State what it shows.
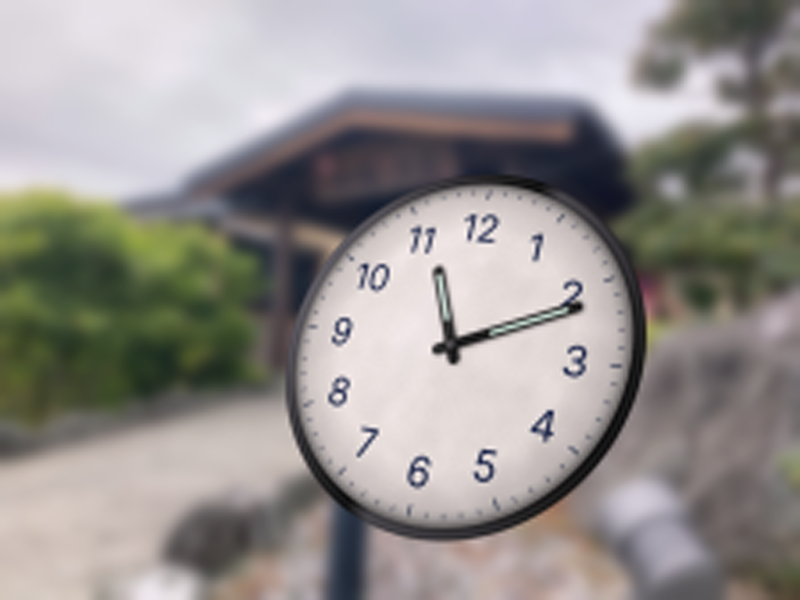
11:11
